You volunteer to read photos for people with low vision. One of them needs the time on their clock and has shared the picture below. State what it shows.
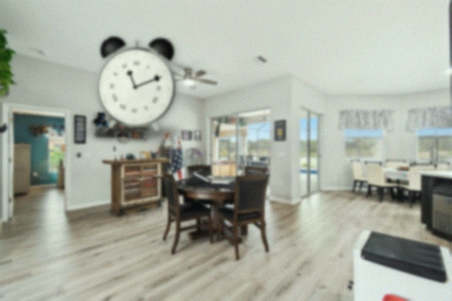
11:11
